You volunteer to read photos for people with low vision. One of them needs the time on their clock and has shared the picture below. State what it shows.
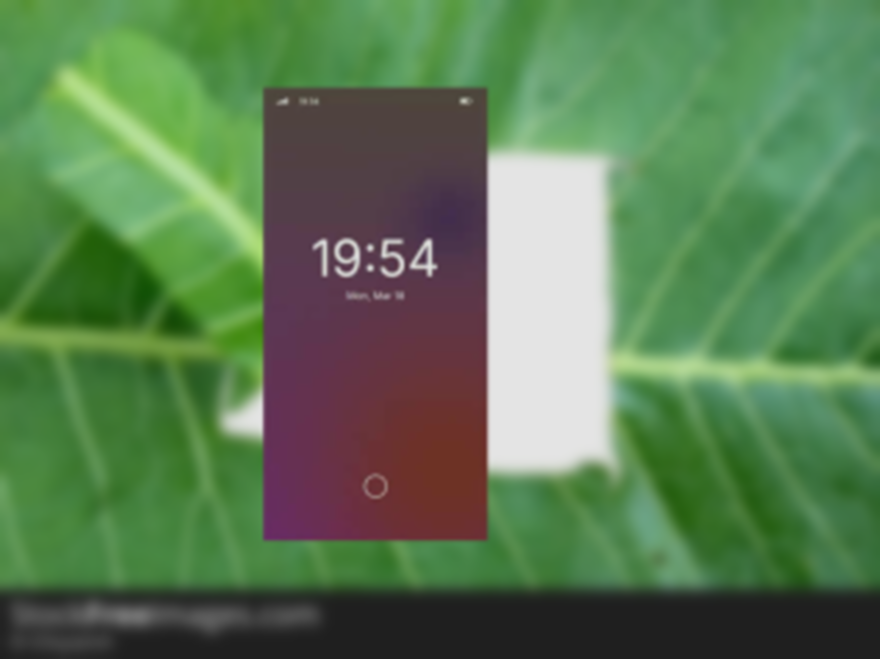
19:54
